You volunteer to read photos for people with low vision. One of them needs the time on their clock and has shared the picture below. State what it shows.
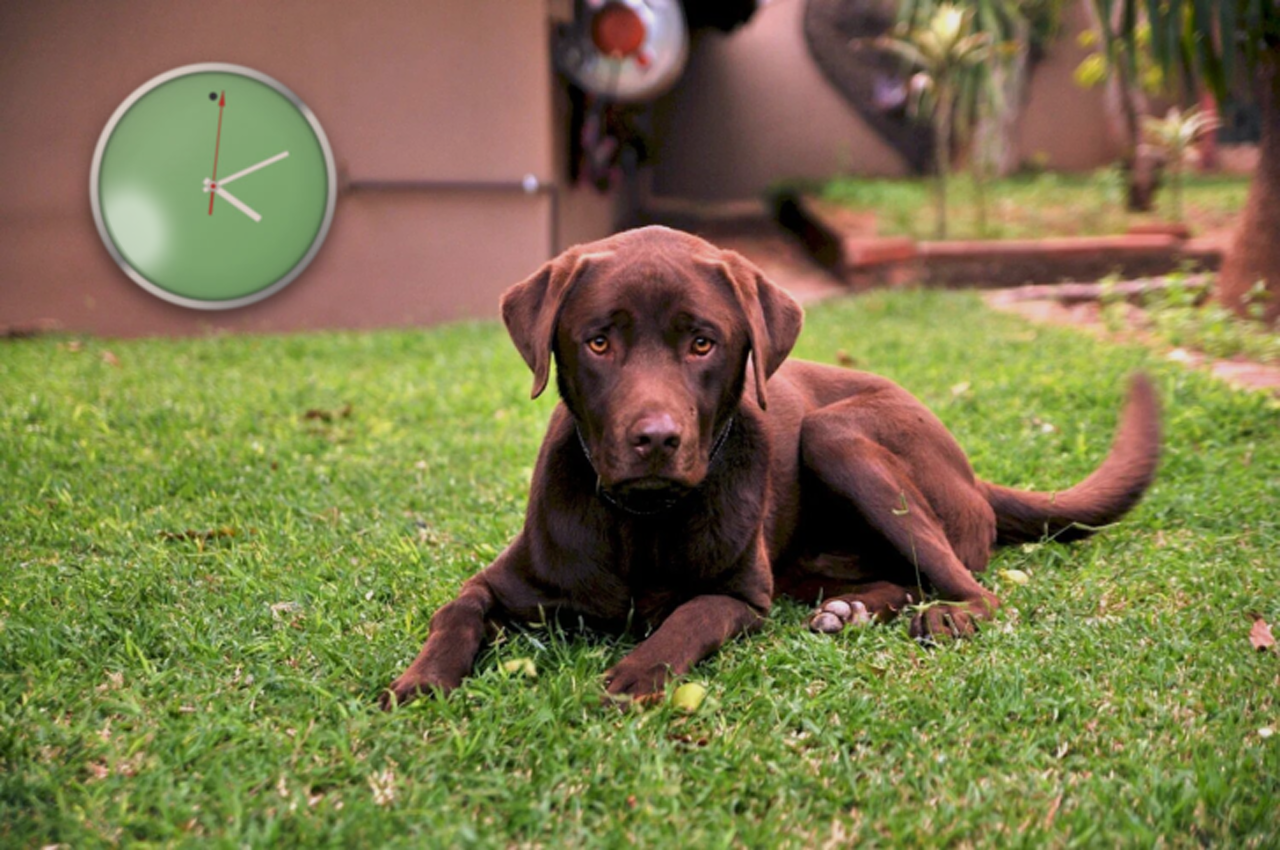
4:11:01
